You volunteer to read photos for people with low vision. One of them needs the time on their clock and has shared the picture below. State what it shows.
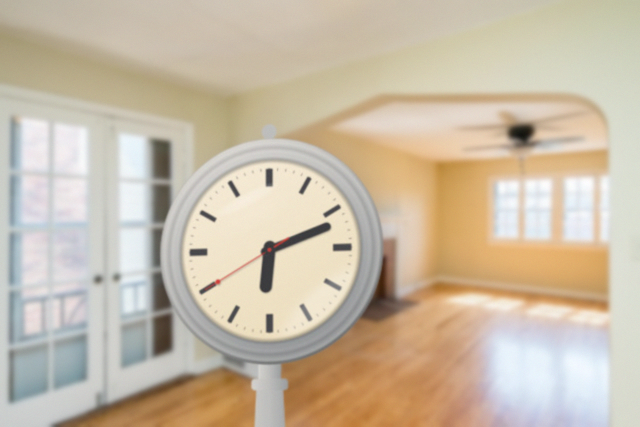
6:11:40
